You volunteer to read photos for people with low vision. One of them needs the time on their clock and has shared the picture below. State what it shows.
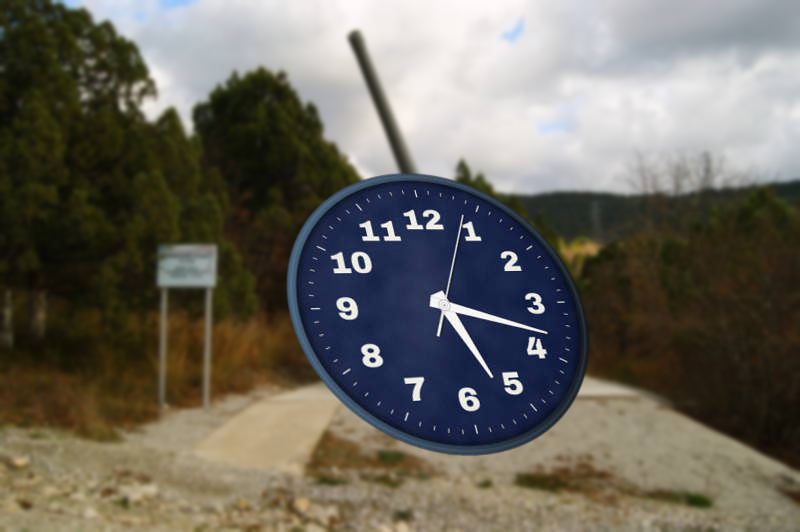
5:18:04
